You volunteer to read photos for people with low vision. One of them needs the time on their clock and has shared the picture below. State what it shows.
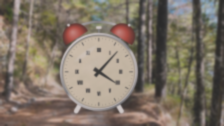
4:07
